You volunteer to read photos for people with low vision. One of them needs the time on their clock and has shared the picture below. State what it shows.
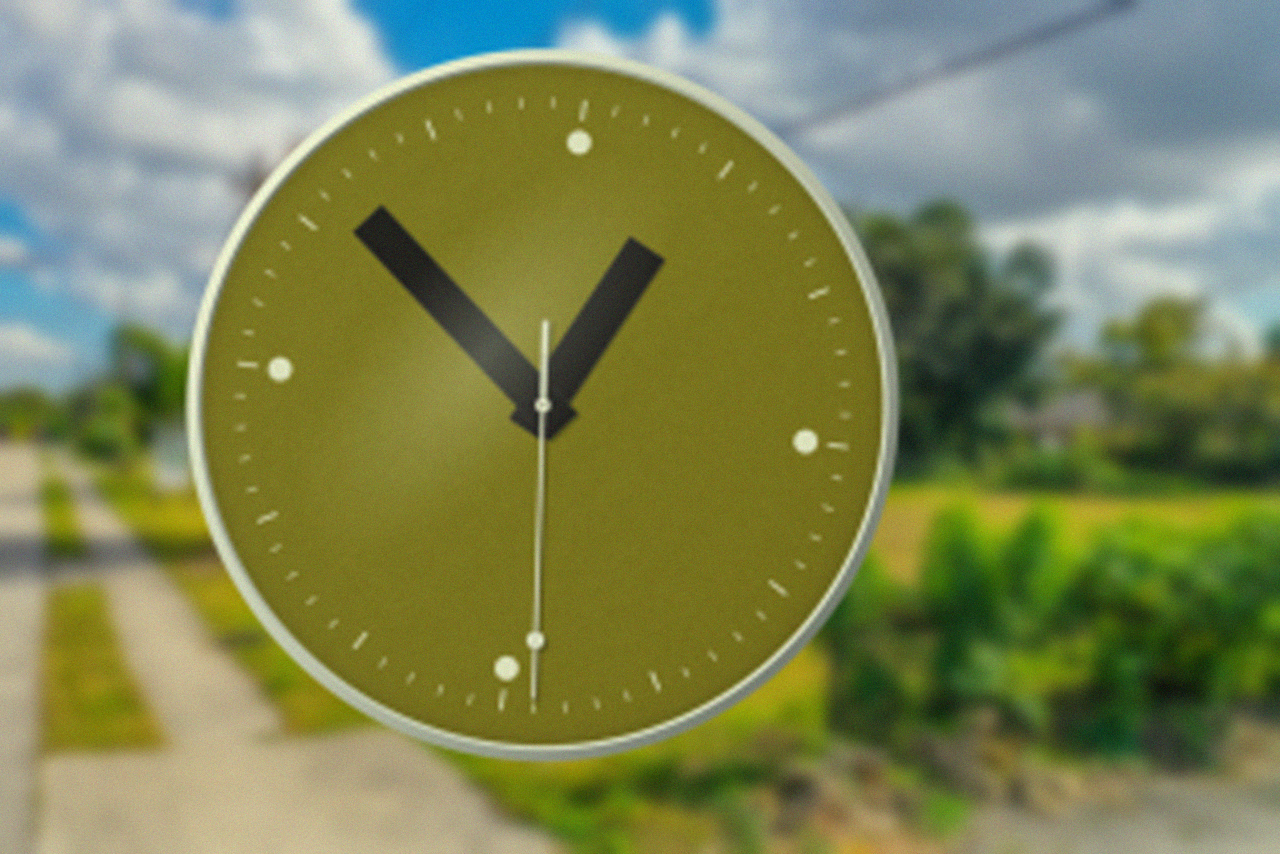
12:51:29
